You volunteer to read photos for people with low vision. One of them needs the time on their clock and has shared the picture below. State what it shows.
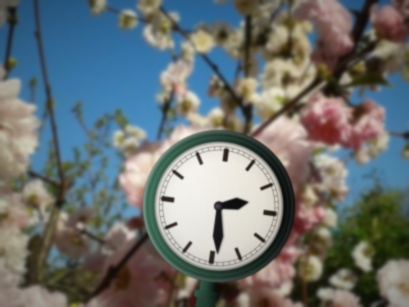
2:29
